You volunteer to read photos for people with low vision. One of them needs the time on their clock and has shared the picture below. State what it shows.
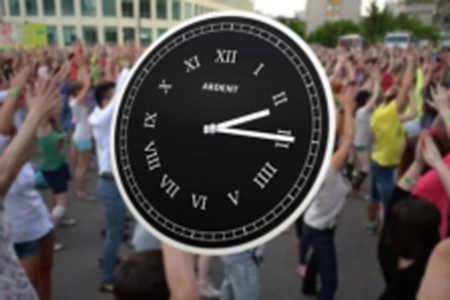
2:15
